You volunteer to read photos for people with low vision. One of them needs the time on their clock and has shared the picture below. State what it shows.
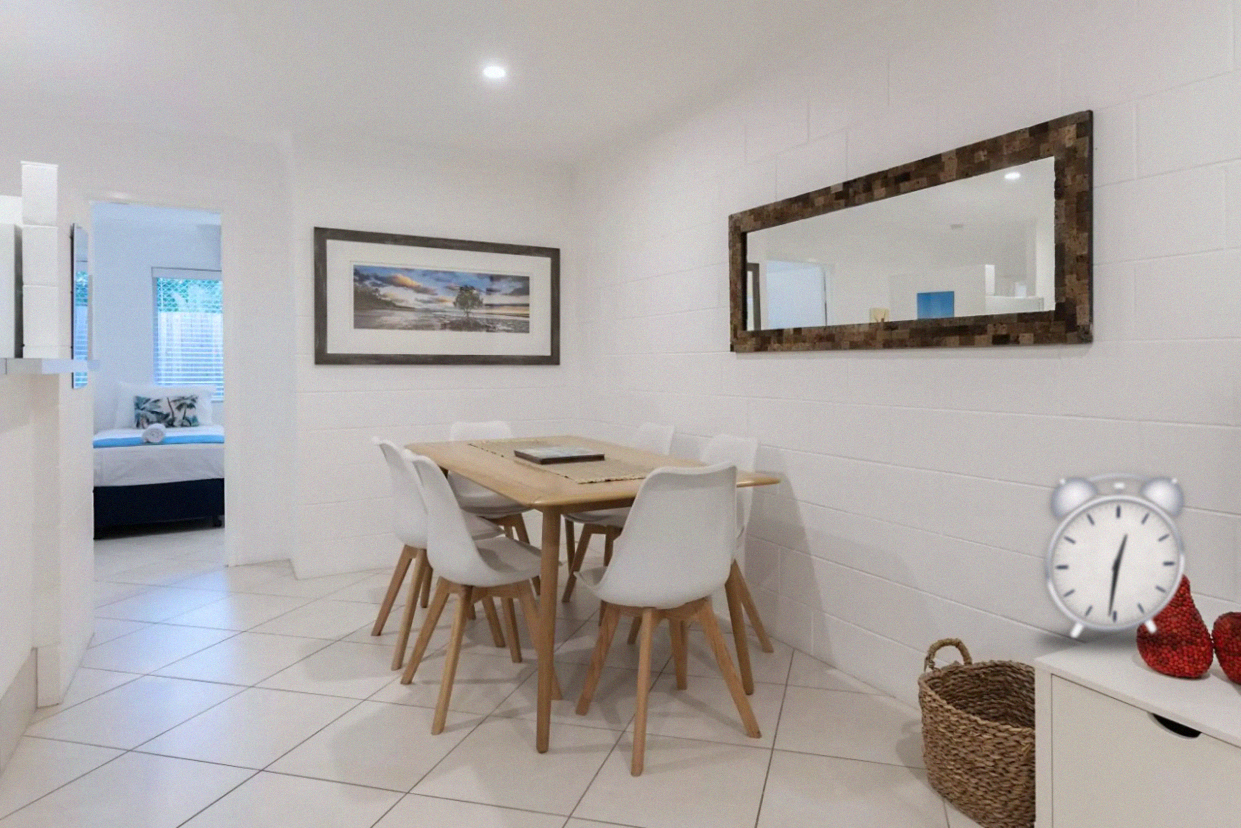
12:31
